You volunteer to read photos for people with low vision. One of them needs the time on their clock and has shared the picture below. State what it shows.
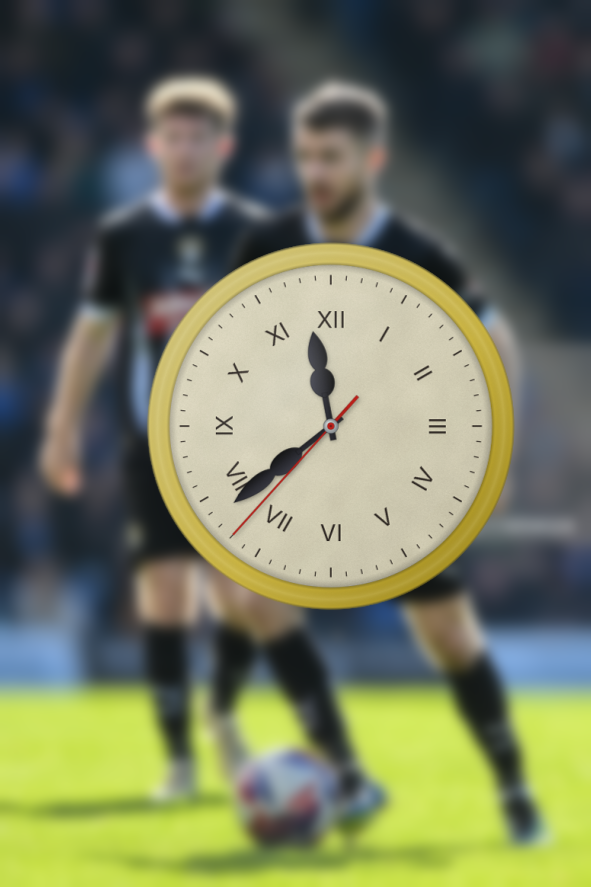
11:38:37
